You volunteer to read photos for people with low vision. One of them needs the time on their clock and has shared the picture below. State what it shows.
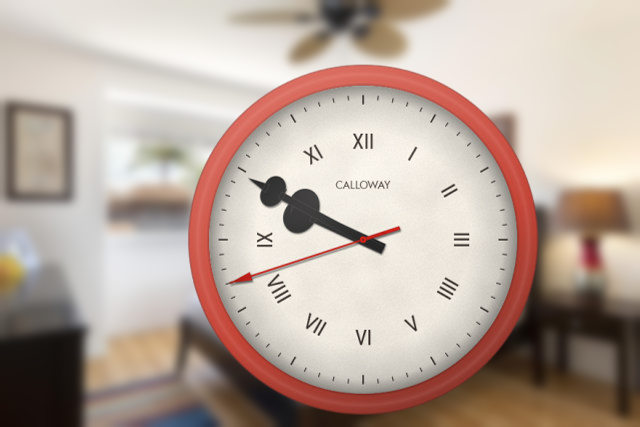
9:49:42
